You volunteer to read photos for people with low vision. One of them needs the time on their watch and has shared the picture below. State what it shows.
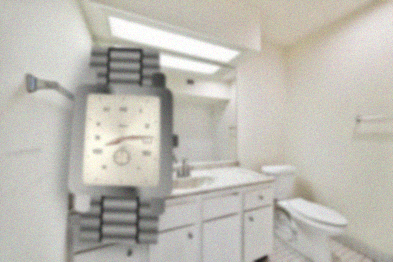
8:14
